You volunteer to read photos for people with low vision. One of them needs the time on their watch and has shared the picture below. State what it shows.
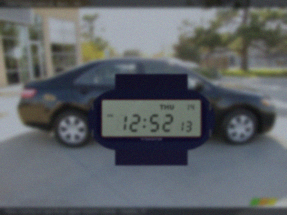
12:52:13
